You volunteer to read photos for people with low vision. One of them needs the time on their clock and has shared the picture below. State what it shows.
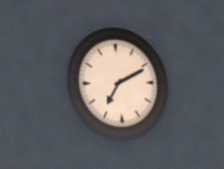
7:11
